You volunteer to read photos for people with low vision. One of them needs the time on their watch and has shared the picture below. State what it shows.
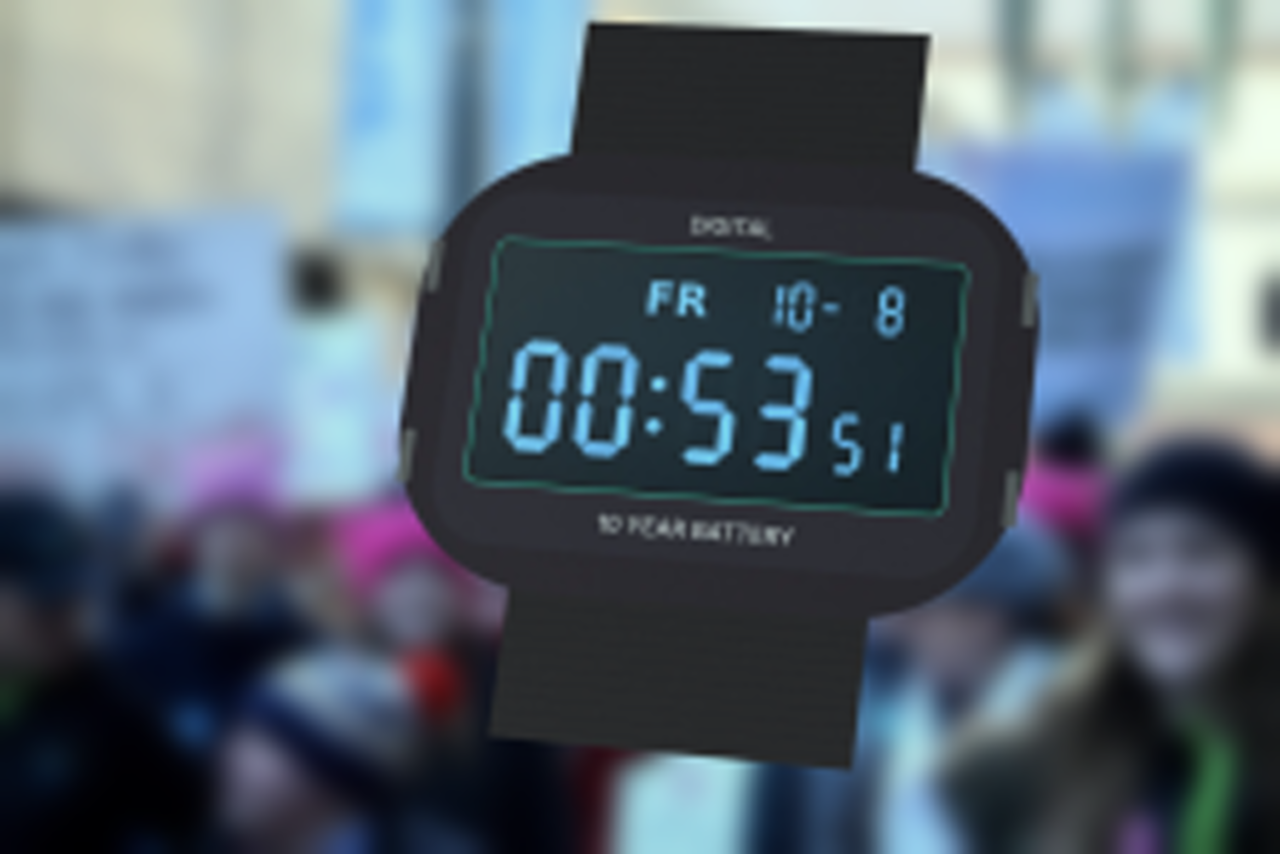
0:53:51
